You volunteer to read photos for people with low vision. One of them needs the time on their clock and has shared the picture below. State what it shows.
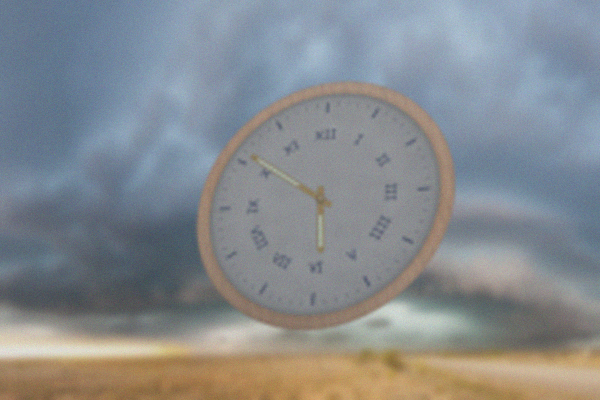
5:51
